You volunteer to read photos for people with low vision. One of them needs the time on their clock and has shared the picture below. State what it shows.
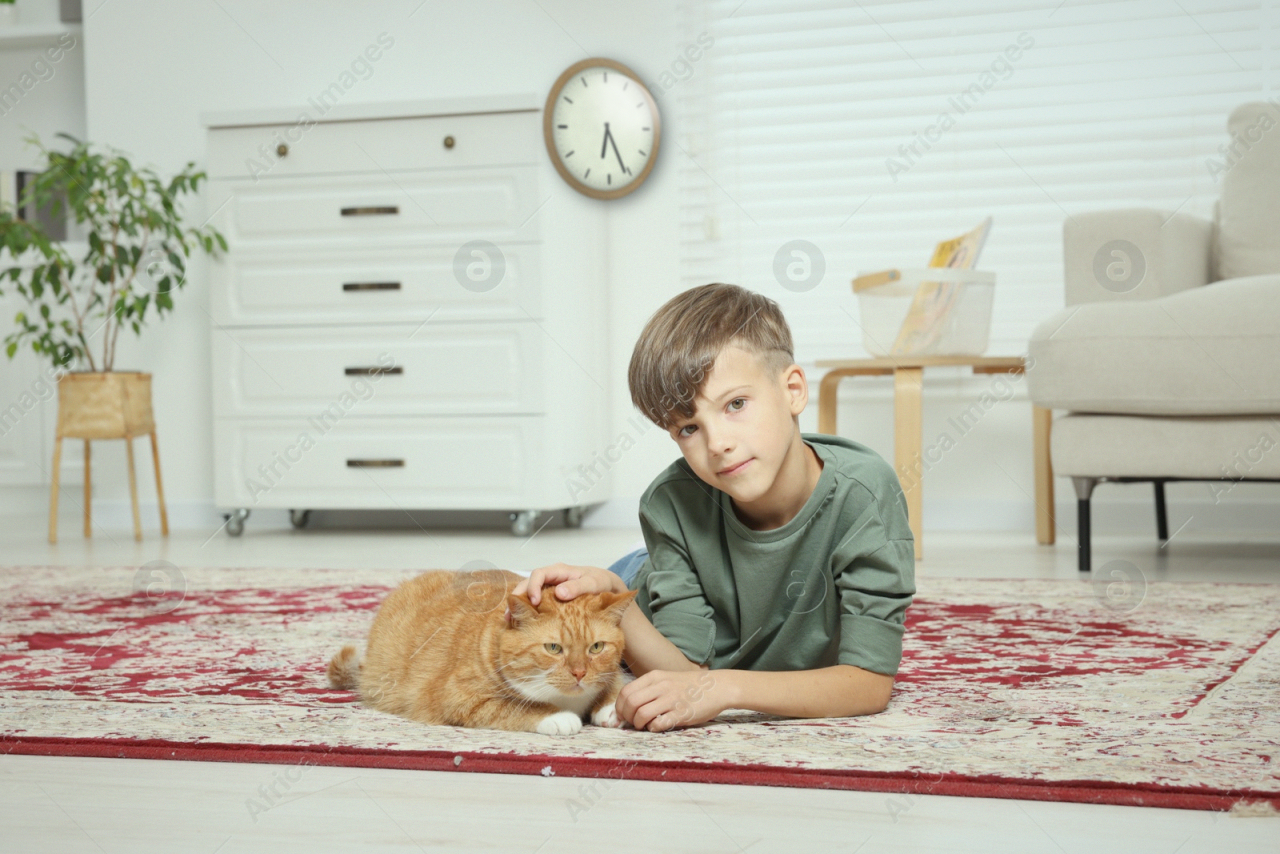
6:26
